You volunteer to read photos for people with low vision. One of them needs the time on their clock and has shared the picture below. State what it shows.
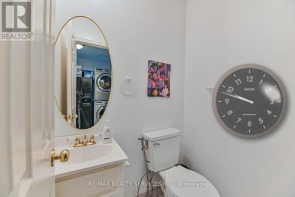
9:48
